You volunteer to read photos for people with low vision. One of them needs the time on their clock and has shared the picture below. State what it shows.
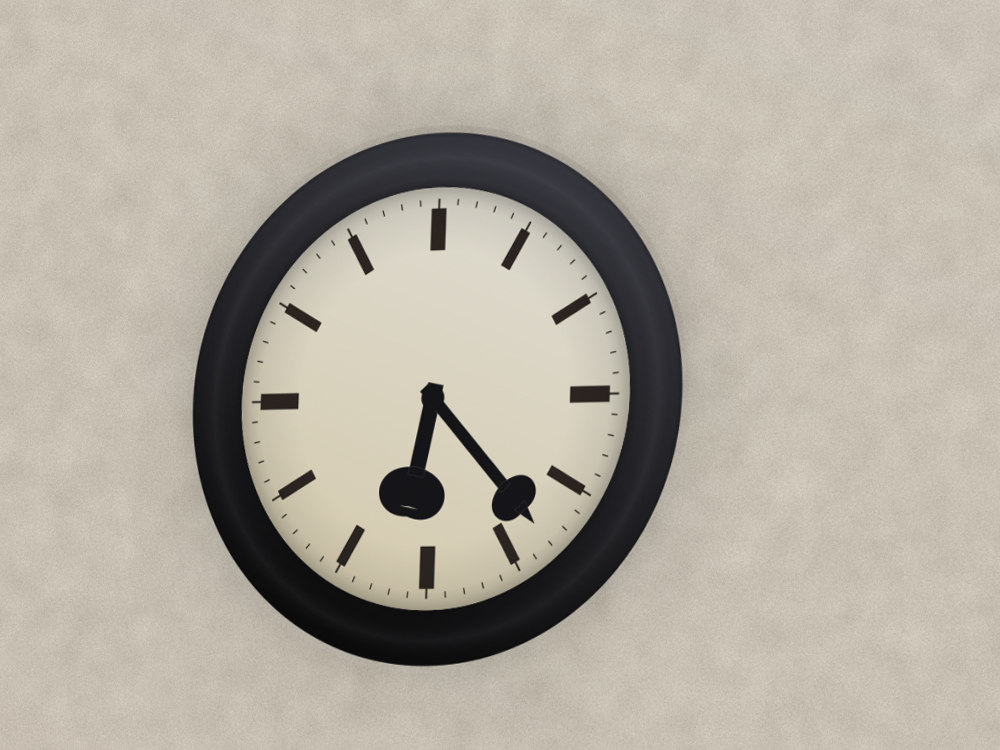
6:23
